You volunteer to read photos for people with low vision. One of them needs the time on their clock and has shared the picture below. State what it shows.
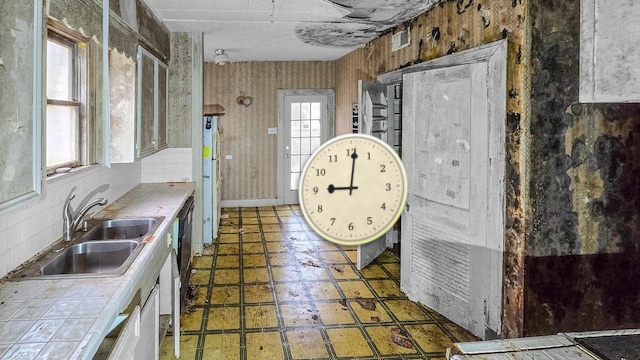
9:01
